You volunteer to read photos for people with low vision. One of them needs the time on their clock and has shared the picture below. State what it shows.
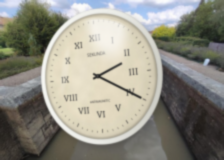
2:20
